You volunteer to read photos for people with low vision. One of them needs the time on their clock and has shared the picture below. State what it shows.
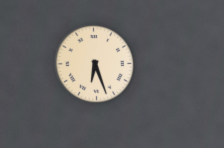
6:27
